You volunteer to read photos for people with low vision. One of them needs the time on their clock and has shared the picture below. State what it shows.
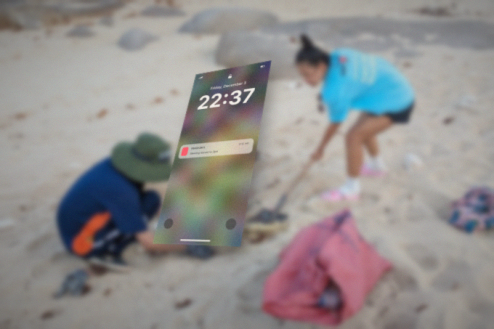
22:37
